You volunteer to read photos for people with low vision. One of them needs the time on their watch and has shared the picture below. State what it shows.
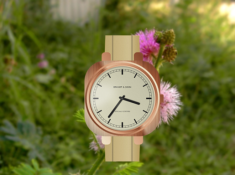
3:36
